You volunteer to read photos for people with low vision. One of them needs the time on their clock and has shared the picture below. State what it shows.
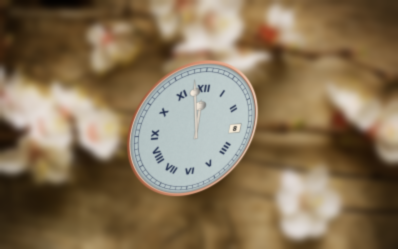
11:58
